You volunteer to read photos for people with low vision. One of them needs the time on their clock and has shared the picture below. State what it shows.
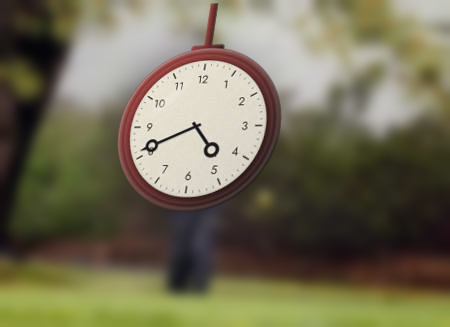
4:41
